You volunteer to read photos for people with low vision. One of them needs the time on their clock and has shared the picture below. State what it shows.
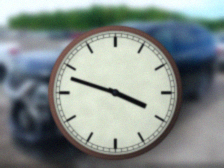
3:48
